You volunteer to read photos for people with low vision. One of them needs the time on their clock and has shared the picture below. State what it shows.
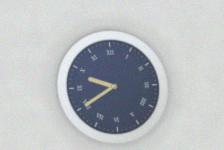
9:40
